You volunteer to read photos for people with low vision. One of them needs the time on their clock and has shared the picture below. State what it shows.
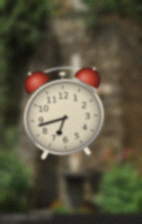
6:43
